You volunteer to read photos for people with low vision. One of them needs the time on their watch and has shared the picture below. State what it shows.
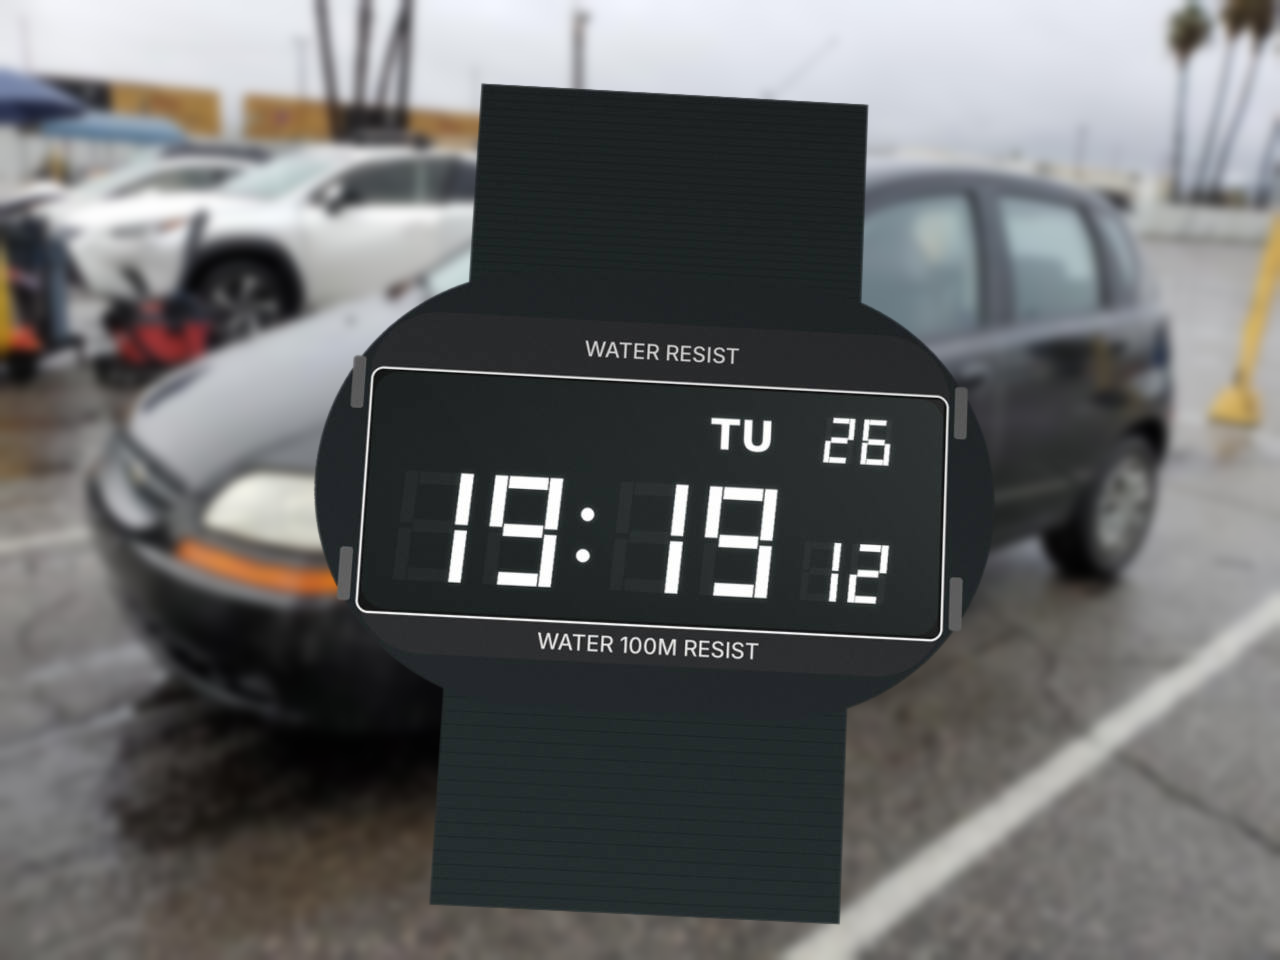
19:19:12
